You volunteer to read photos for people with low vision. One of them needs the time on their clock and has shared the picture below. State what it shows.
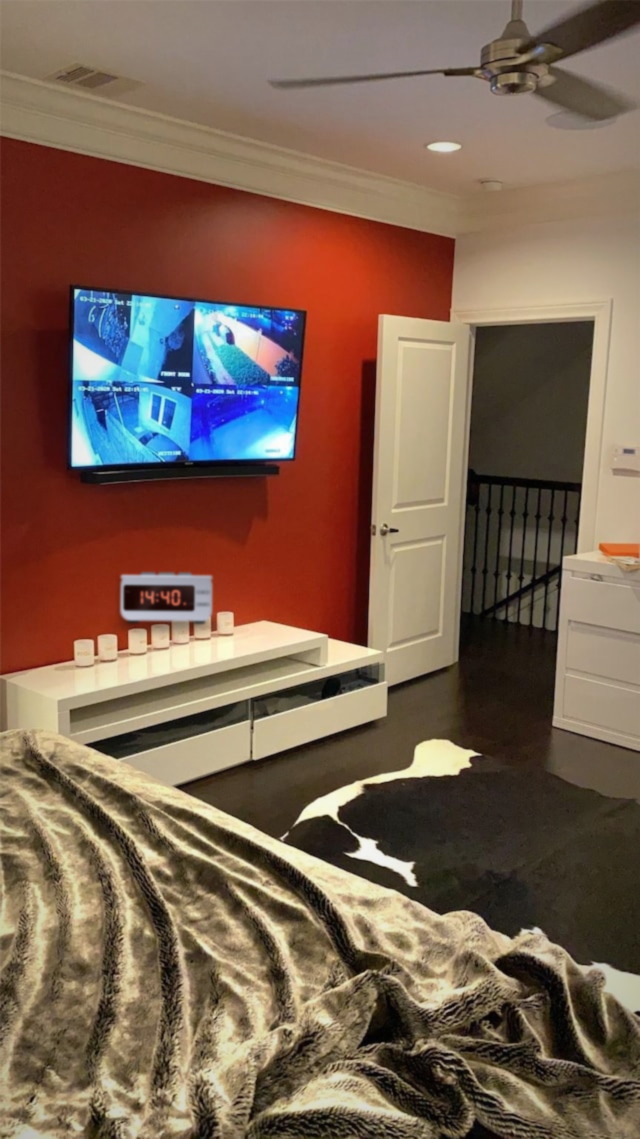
14:40
